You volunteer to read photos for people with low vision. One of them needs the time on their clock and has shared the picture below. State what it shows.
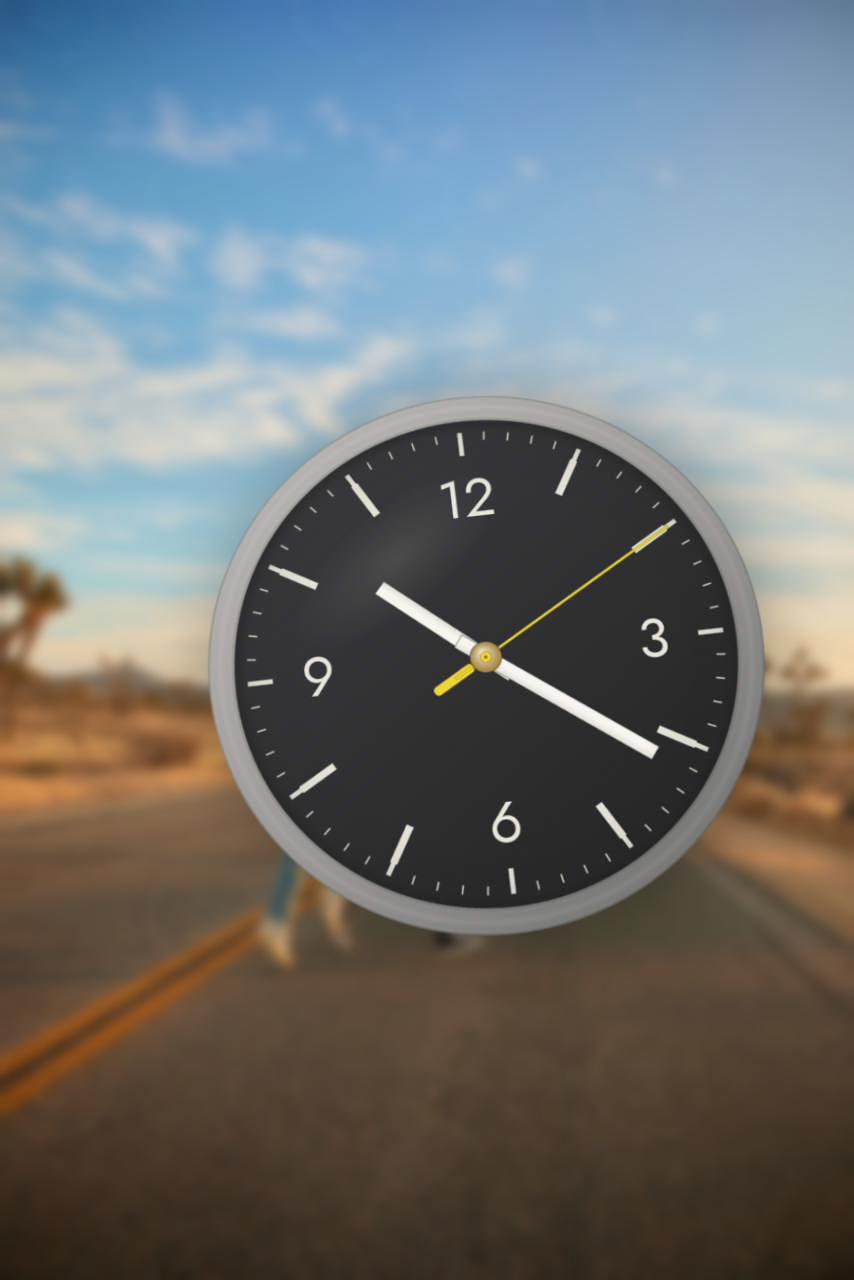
10:21:10
